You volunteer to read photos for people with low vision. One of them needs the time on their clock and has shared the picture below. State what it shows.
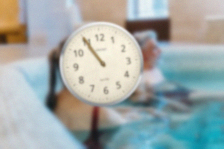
10:55
